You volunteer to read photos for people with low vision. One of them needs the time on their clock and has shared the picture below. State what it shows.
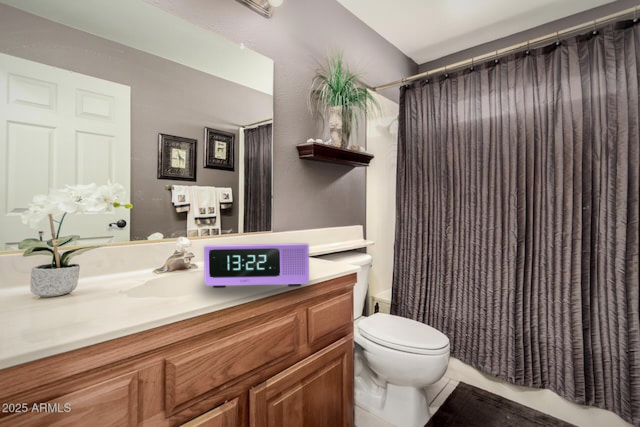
13:22
